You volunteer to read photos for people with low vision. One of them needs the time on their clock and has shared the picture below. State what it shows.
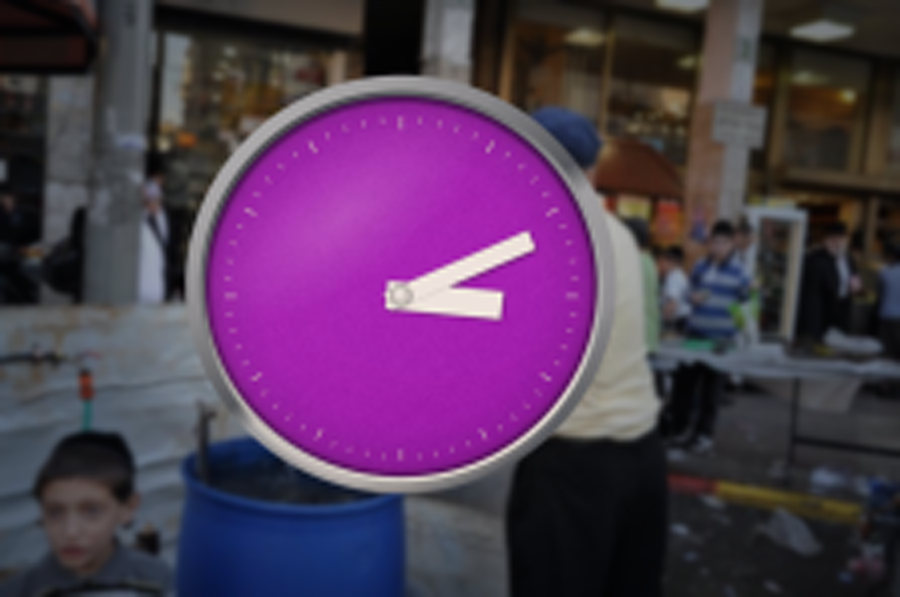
3:11
